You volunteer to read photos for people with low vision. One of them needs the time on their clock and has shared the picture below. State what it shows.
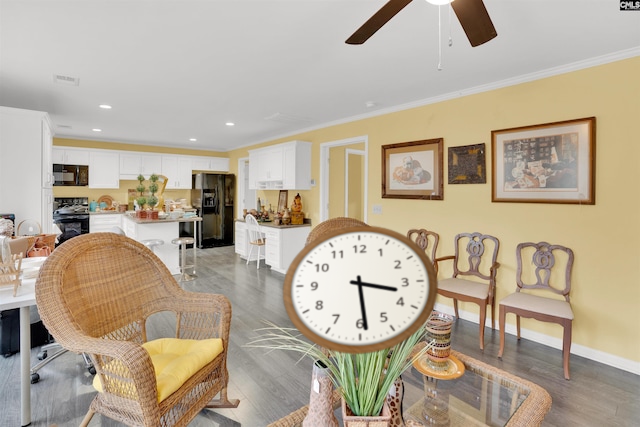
3:29
